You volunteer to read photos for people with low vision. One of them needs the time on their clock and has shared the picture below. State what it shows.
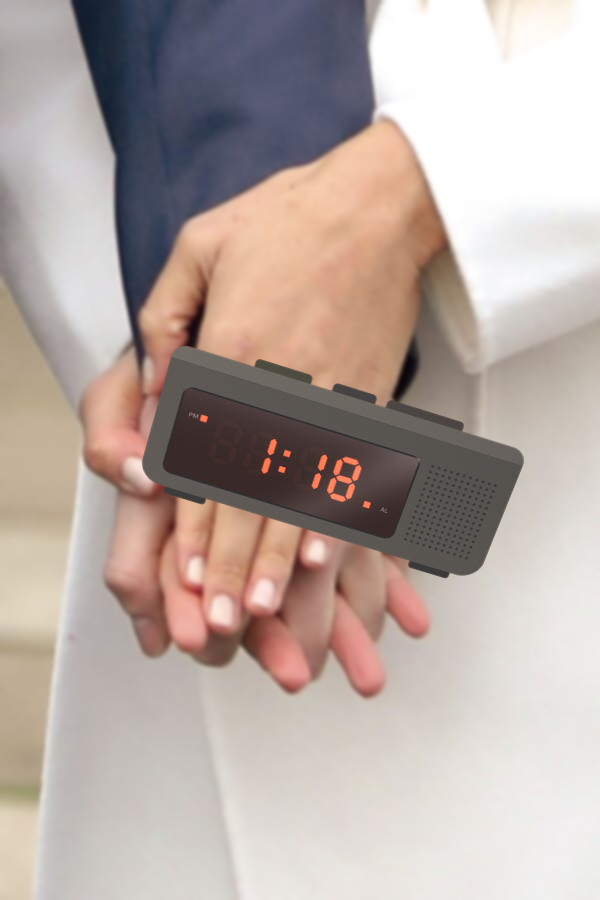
1:18
